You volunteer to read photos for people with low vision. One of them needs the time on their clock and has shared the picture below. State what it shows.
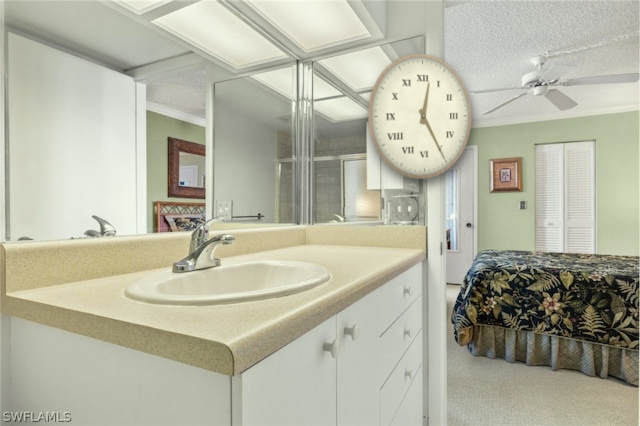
12:25
